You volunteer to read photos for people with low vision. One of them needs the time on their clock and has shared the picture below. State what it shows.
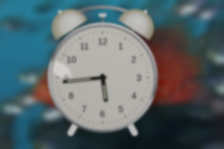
5:44
